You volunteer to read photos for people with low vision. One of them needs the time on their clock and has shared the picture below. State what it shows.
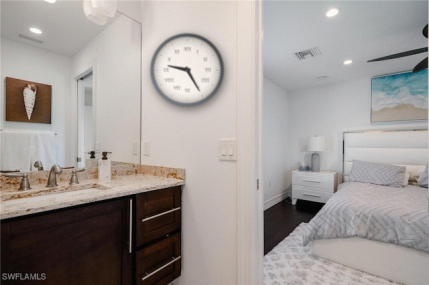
9:25
